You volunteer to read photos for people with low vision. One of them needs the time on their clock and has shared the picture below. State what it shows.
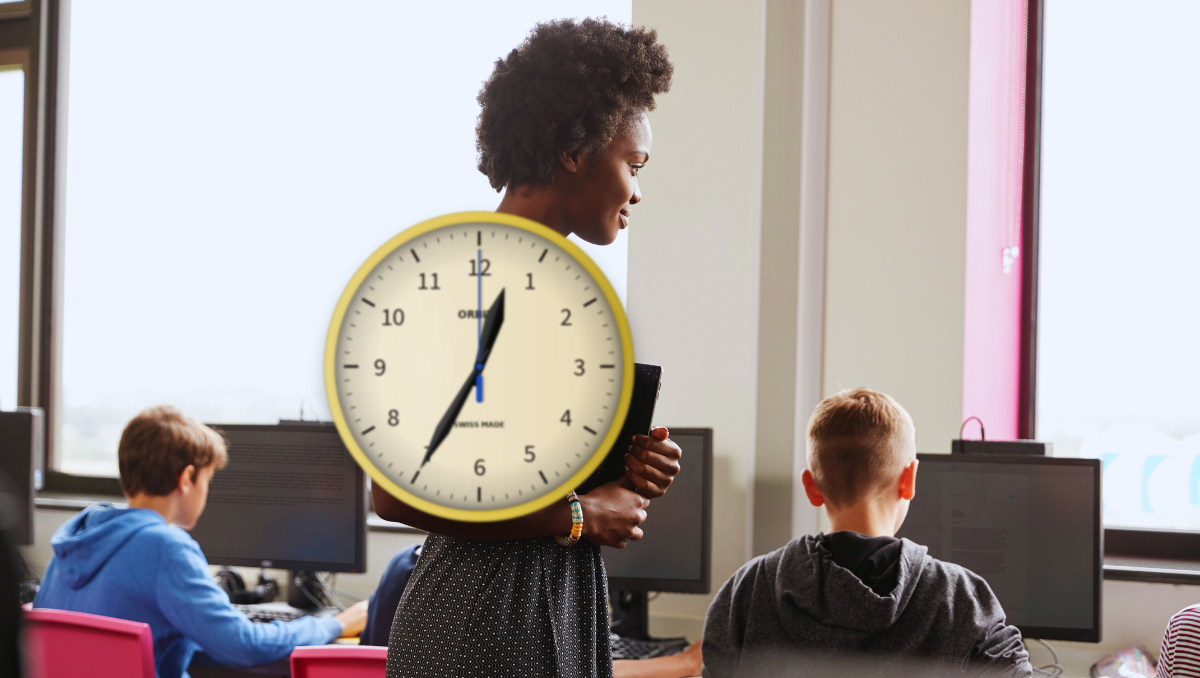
12:35:00
